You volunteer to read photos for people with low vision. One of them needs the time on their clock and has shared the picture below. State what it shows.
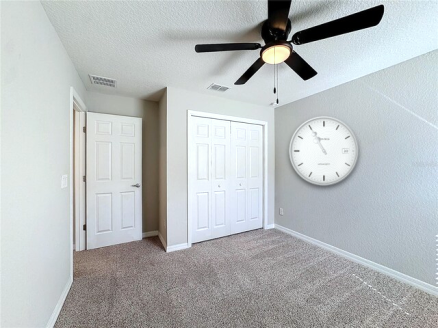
10:55
